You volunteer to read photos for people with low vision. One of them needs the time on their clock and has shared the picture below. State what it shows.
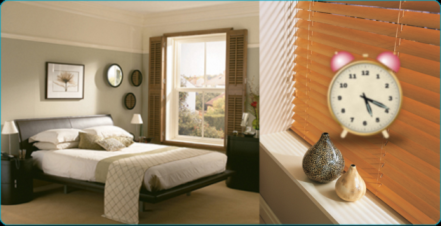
5:19
